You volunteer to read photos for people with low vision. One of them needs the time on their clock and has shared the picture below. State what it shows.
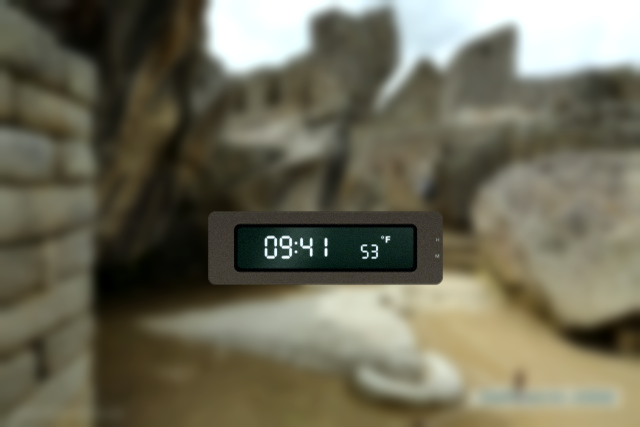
9:41
